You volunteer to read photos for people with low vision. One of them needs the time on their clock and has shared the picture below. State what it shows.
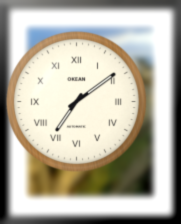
7:09
